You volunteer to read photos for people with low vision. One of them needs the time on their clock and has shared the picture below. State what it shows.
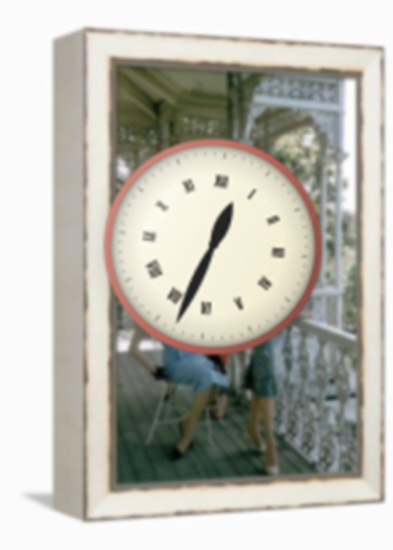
12:33
